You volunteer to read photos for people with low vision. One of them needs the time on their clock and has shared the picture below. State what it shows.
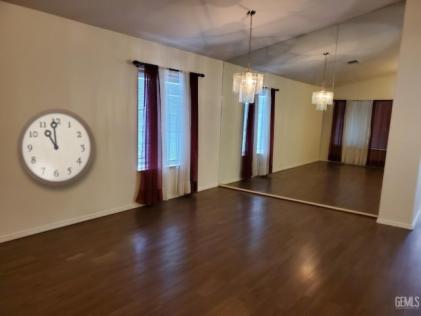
10:59
